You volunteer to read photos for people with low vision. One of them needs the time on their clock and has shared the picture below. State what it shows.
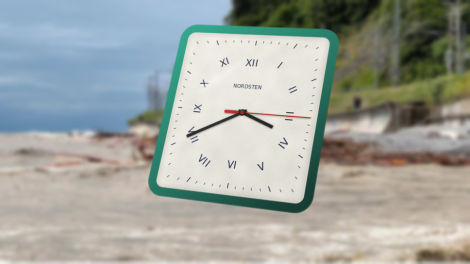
3:40:15
